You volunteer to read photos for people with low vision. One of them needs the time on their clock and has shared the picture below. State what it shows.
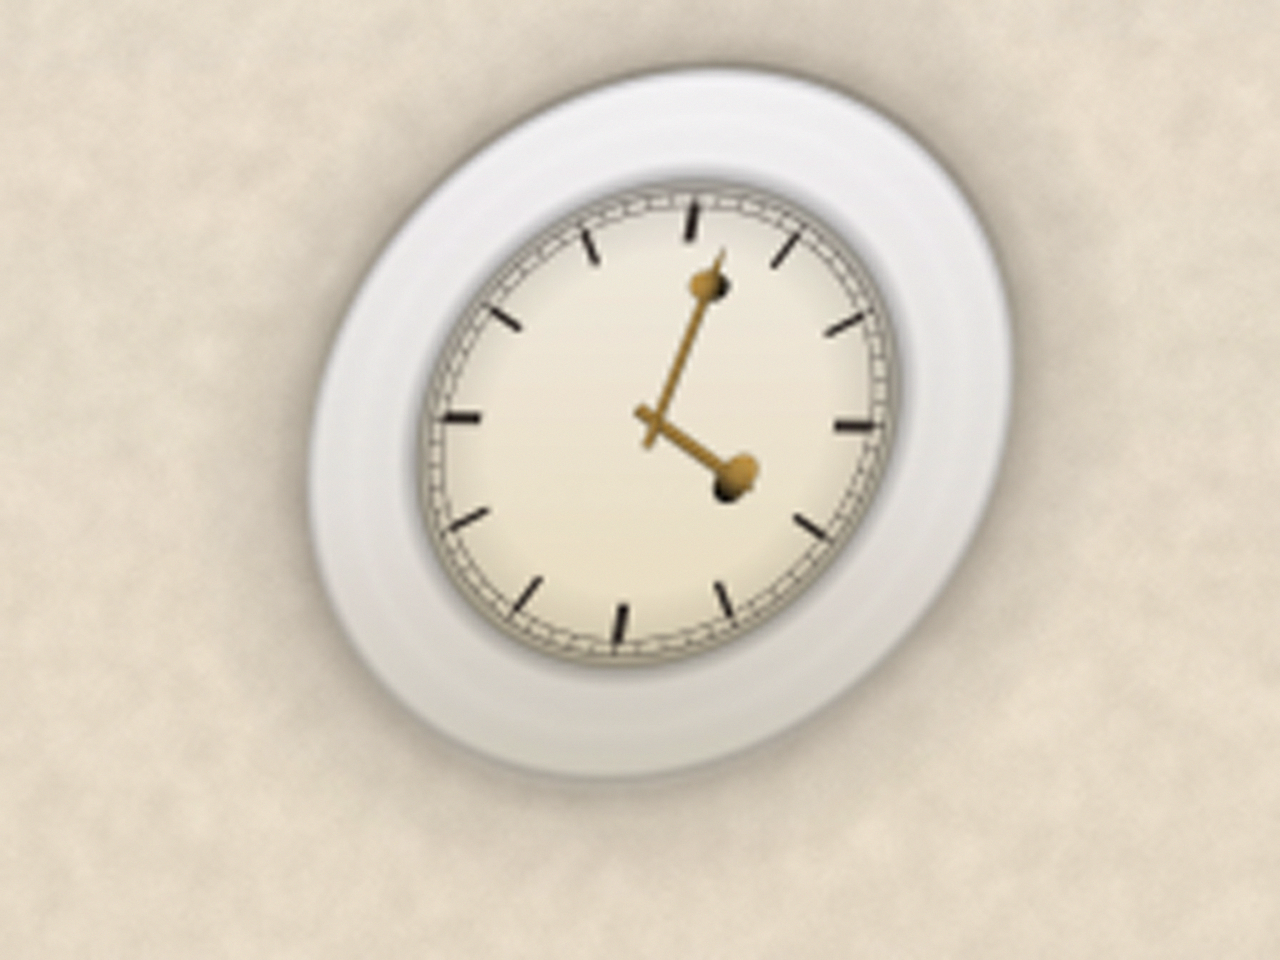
4:02
